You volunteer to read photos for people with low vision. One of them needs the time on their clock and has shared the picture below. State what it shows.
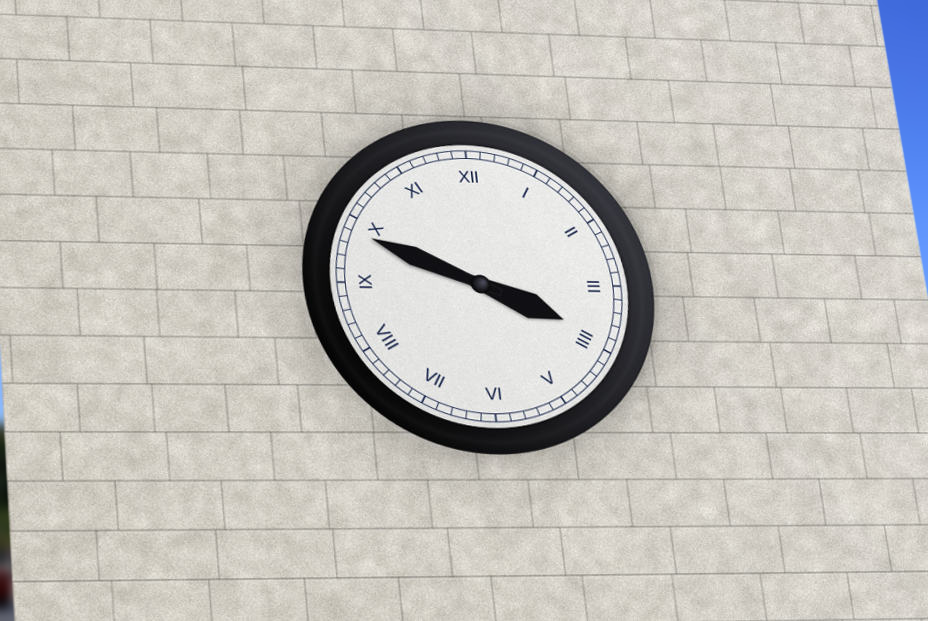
3:49
